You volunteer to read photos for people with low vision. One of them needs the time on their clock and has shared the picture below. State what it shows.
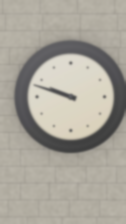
9:48
